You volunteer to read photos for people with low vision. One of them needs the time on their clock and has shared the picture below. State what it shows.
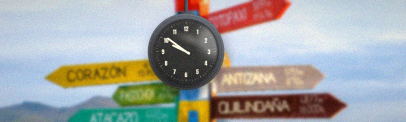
9:51
